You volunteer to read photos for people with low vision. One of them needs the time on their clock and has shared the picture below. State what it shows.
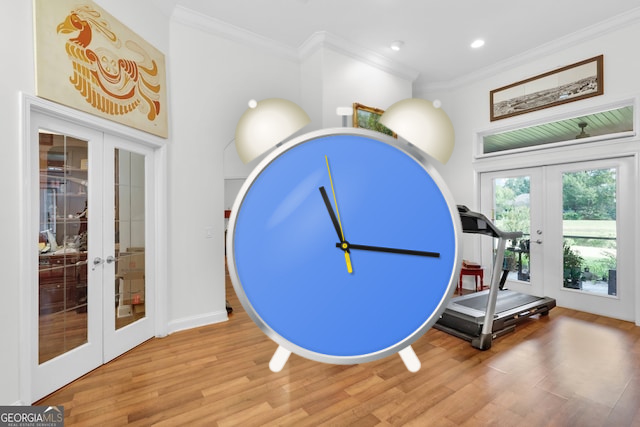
11:15:58
